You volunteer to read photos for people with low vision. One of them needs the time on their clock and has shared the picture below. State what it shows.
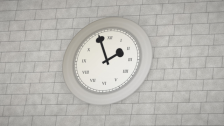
1:56
